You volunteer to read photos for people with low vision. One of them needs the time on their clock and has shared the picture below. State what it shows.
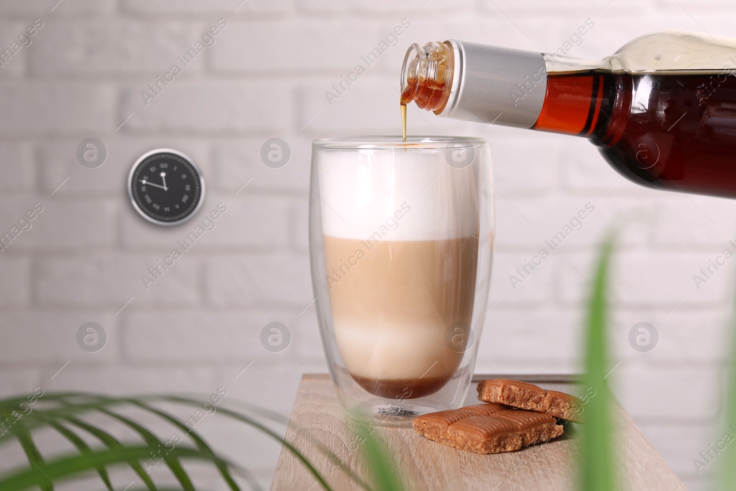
11:48
